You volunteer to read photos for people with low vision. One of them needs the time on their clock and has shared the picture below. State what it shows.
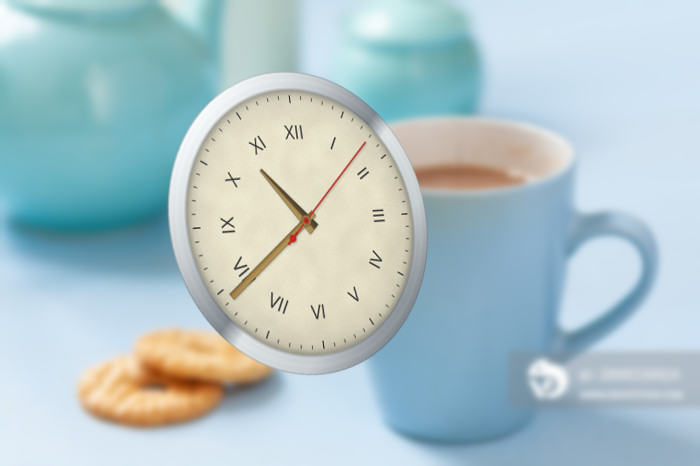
10:39:08
